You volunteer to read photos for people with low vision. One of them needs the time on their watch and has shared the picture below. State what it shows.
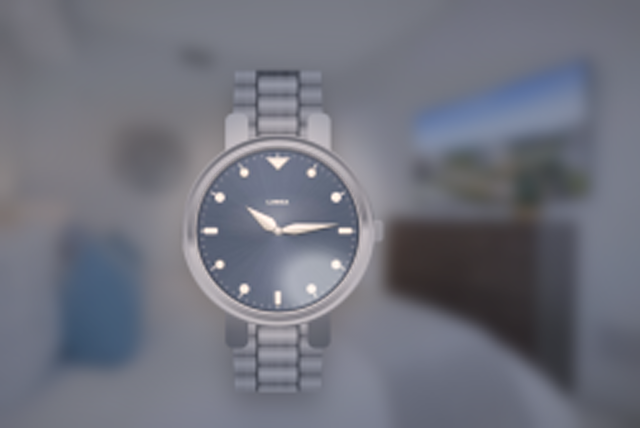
10:14
